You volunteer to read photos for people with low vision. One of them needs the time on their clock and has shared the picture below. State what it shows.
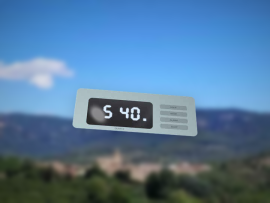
5:40
